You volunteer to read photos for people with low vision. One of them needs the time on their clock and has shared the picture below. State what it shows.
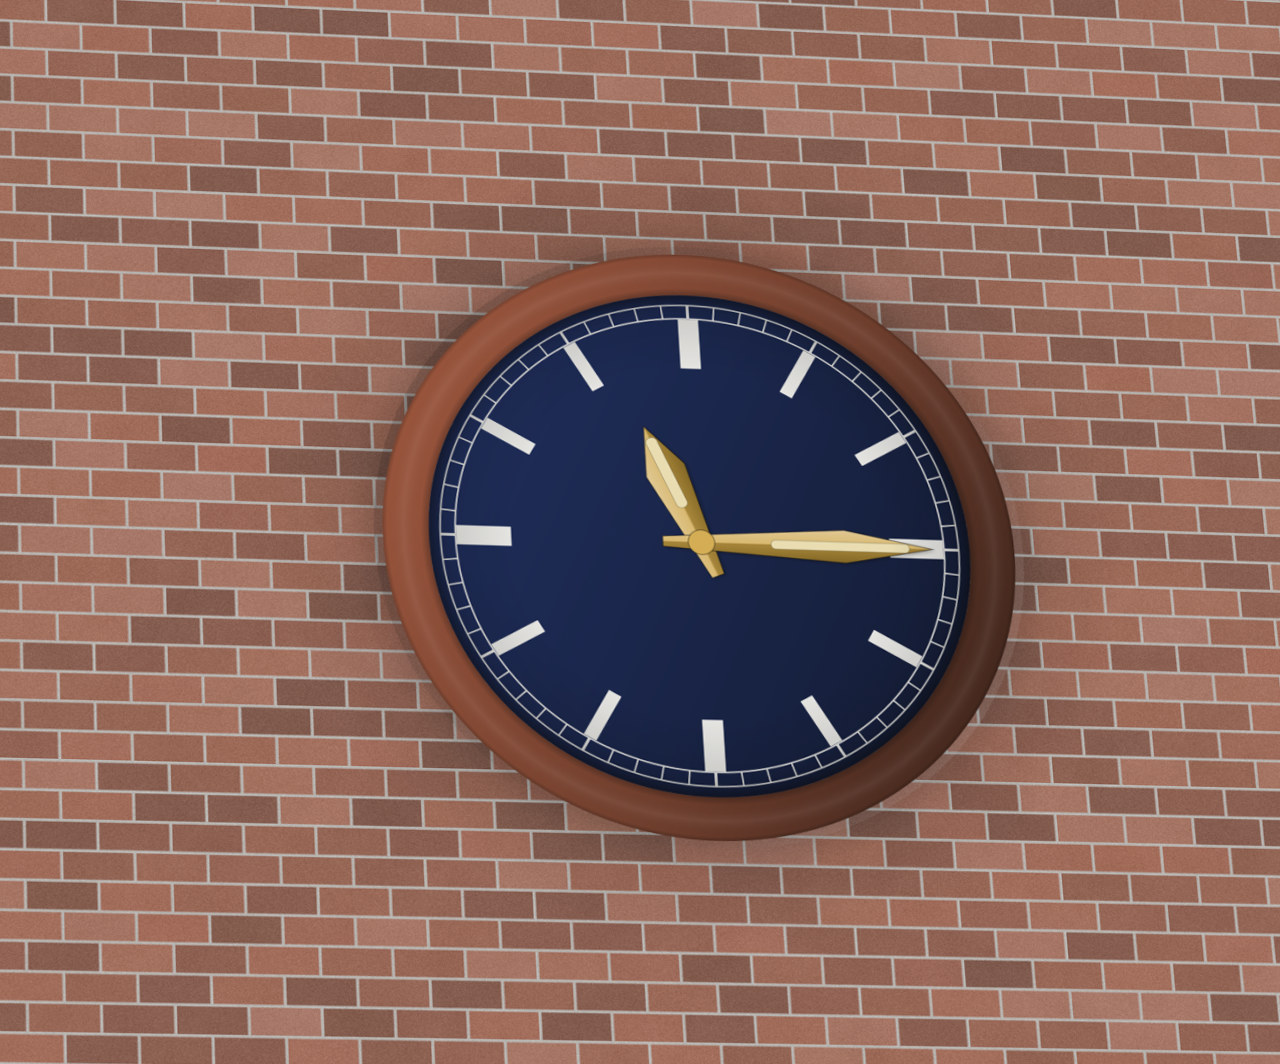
11:15
